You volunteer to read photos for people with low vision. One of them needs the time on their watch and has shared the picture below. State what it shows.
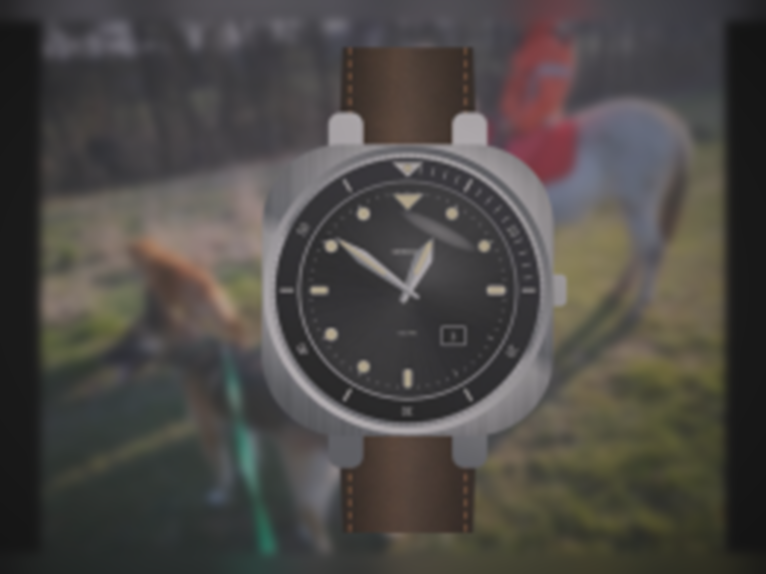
12:51
